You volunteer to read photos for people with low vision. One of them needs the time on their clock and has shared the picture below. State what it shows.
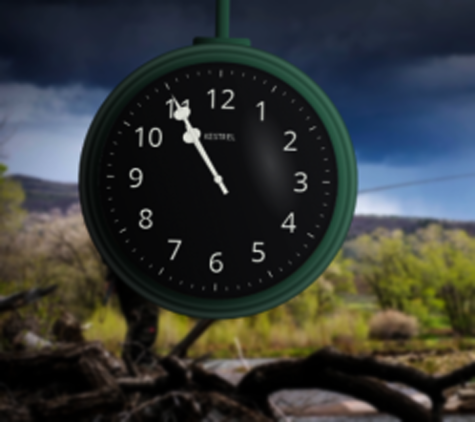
10:55
